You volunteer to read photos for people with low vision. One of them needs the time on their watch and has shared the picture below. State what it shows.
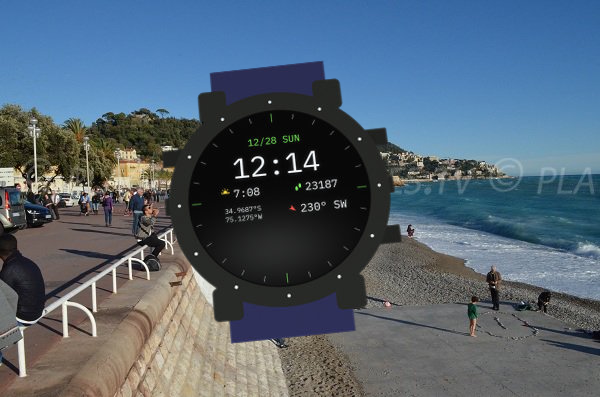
12:14
